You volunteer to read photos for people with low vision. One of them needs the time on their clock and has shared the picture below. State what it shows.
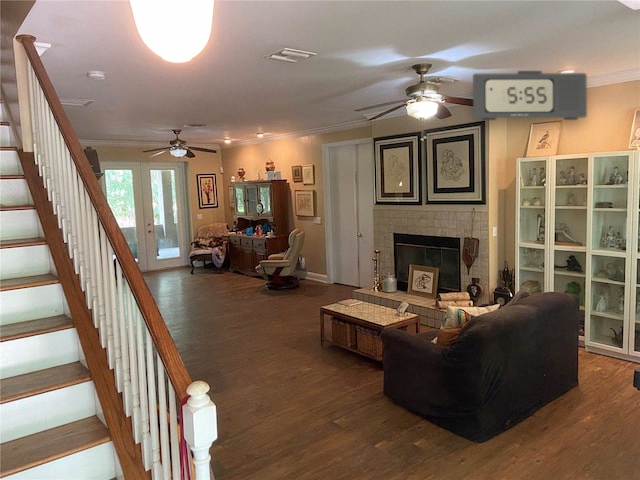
5:55
